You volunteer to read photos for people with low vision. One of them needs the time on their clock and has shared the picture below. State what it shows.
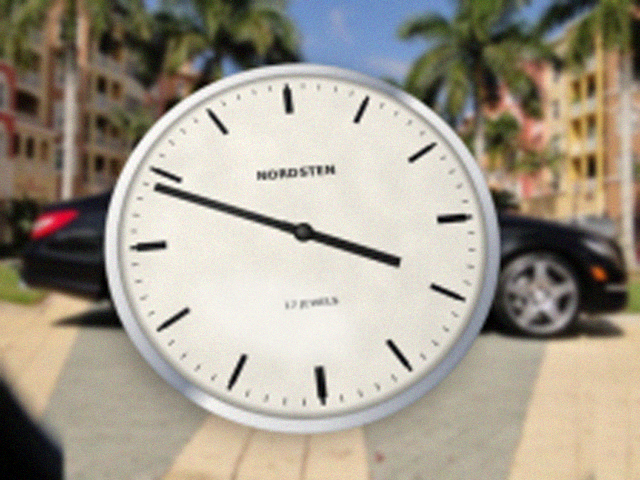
3:49
